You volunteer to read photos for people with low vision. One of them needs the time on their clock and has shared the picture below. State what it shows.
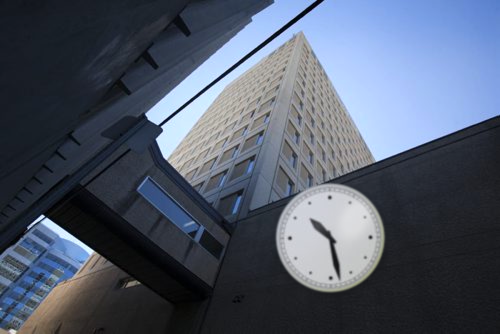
10:28
